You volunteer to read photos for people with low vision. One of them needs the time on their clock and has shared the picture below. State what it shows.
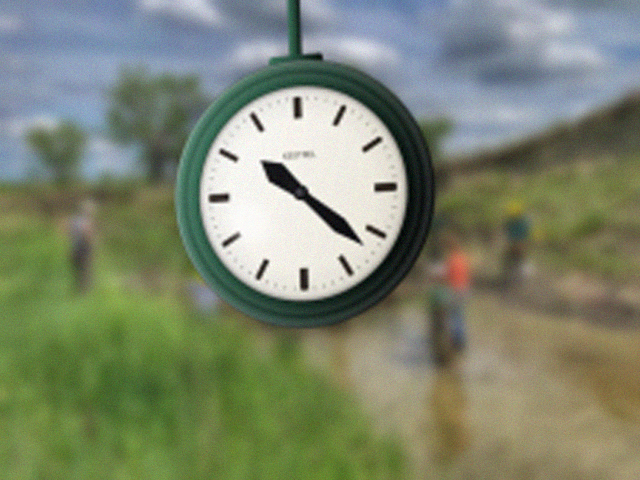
10:22
